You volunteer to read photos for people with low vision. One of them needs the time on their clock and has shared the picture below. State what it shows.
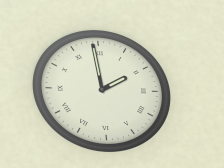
1:59
